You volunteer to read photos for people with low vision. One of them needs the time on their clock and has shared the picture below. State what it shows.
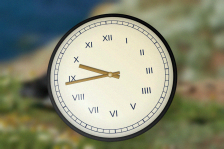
9:44
